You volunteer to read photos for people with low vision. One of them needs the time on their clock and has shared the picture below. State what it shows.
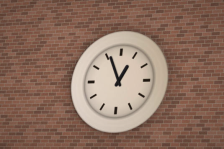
12:56
